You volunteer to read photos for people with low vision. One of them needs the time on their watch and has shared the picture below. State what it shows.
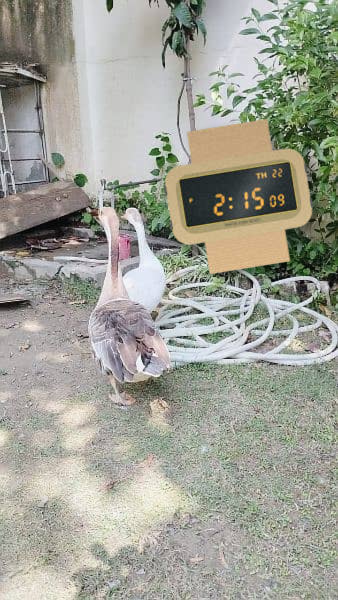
2:15:09
